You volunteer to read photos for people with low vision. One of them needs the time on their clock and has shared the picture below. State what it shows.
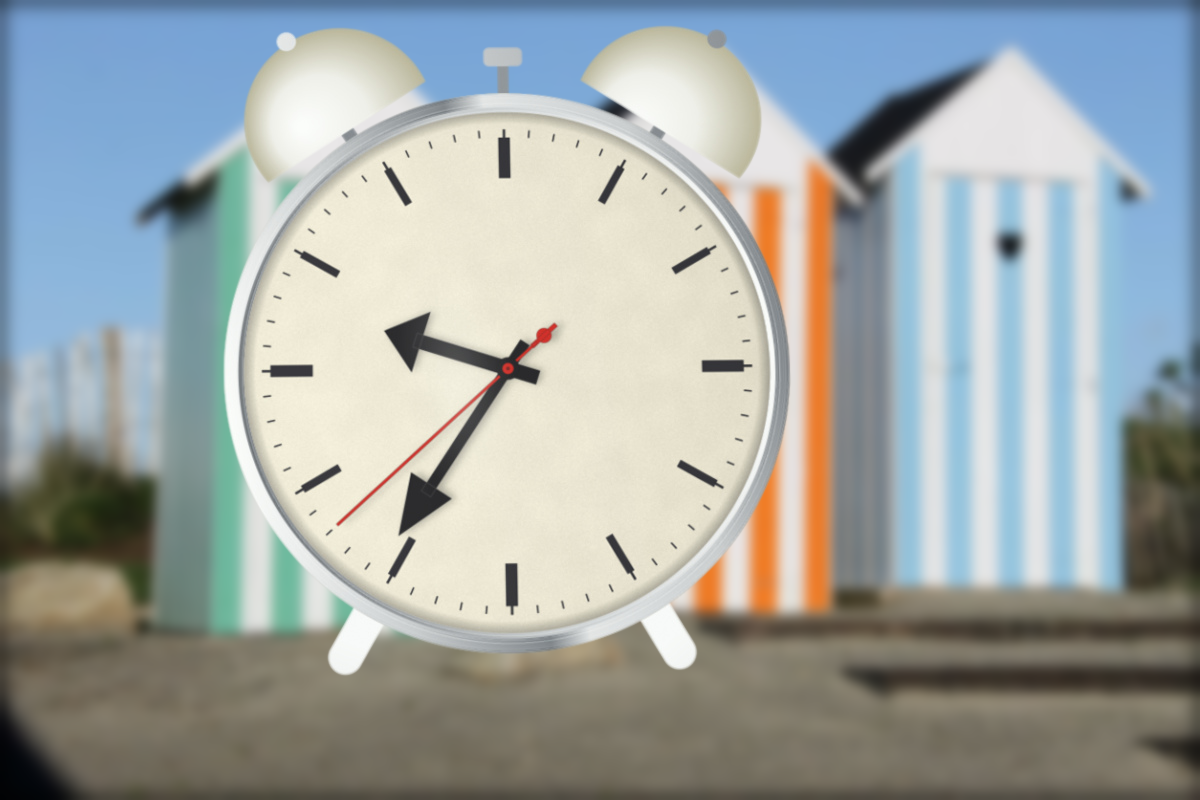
9:35:38
